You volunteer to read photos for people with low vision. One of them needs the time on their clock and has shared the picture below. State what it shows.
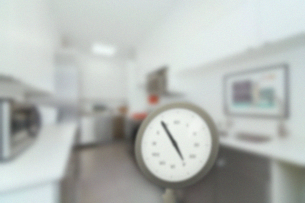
4:54
